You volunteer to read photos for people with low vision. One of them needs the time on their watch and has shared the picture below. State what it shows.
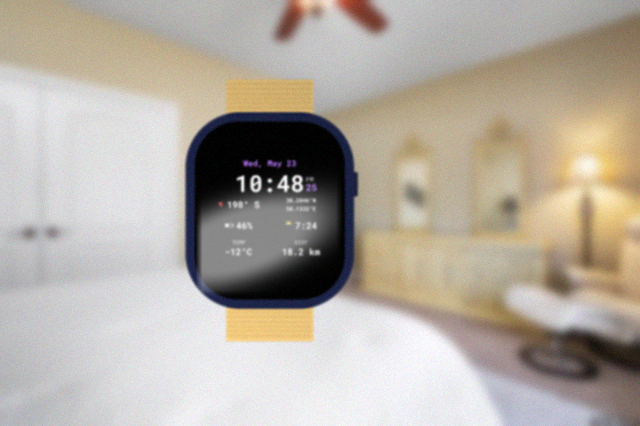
10:48
